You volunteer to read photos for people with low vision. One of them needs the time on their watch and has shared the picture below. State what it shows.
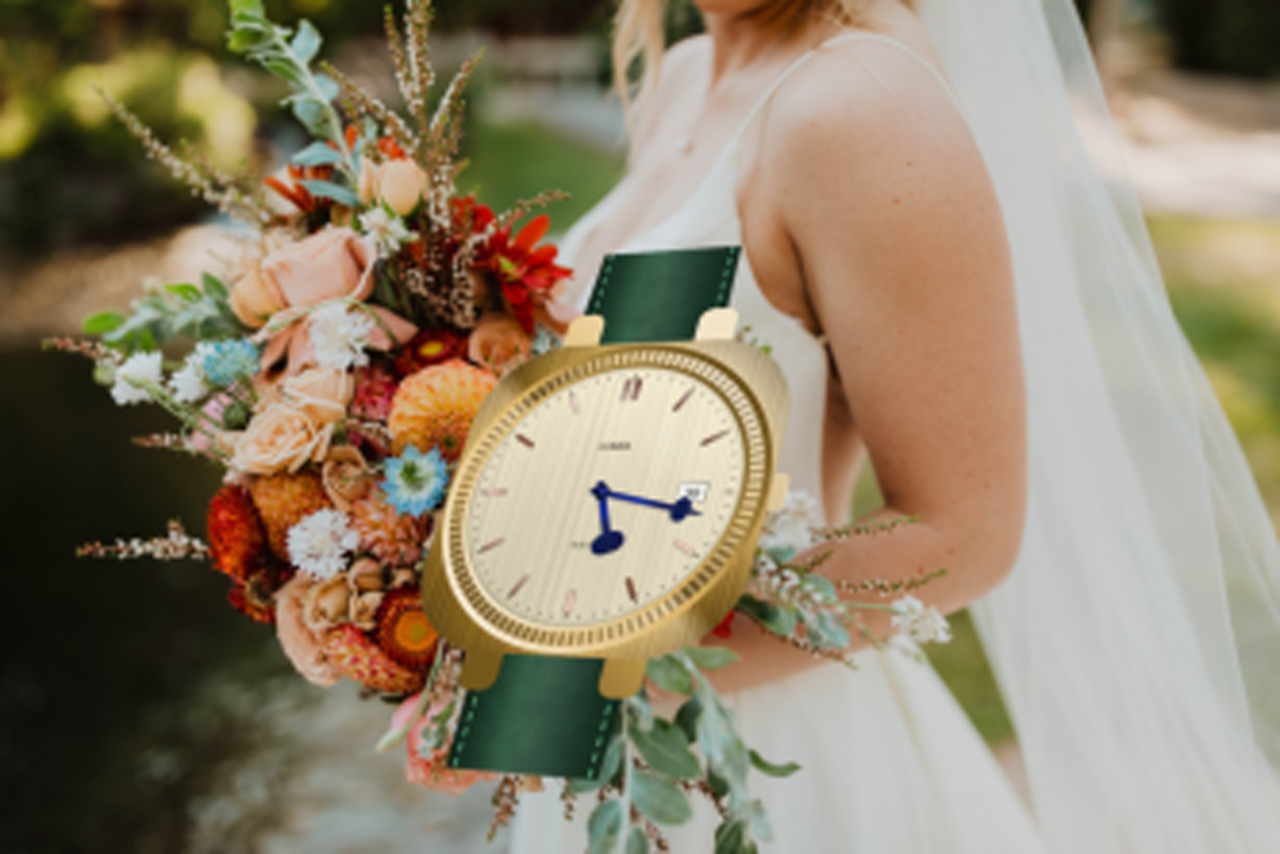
5:17
